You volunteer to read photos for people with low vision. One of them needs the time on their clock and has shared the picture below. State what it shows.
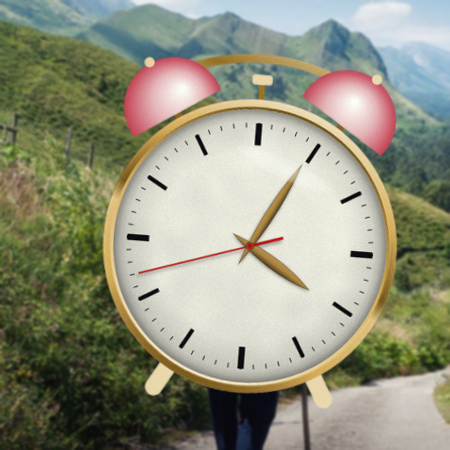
4:04:42
